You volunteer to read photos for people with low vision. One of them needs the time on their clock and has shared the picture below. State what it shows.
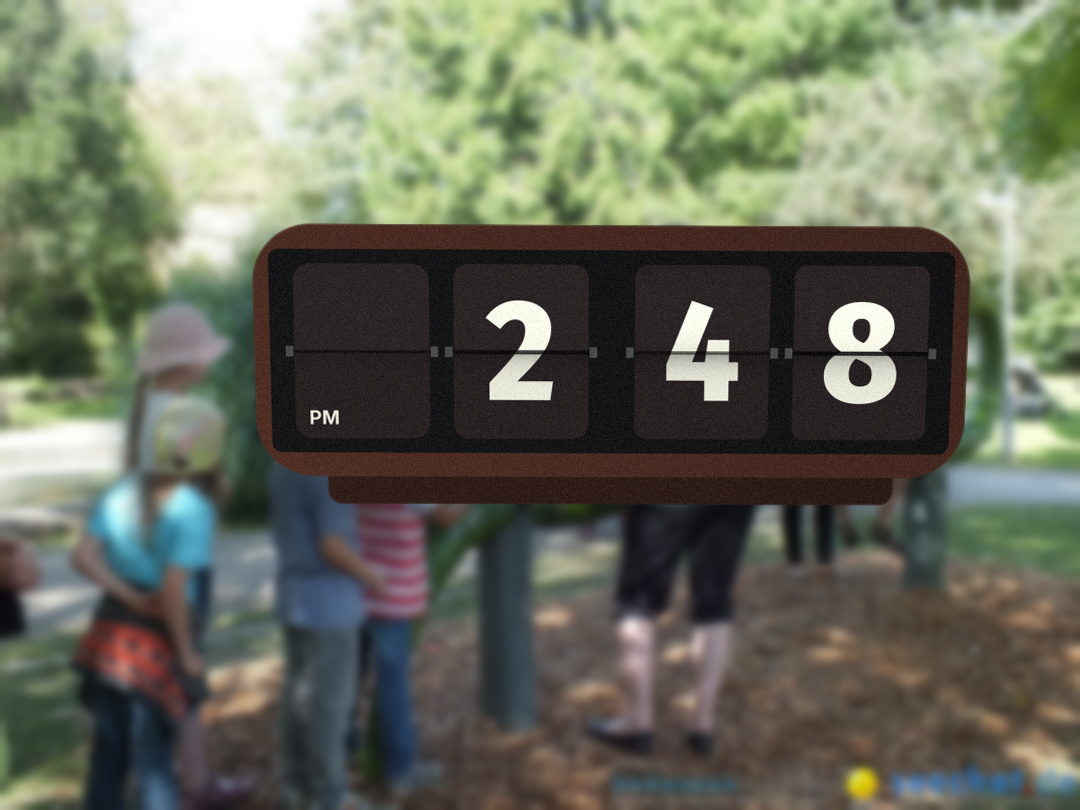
2:48
